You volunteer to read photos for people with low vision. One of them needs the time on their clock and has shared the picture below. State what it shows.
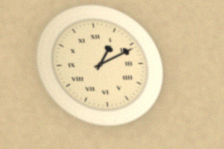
1:11
